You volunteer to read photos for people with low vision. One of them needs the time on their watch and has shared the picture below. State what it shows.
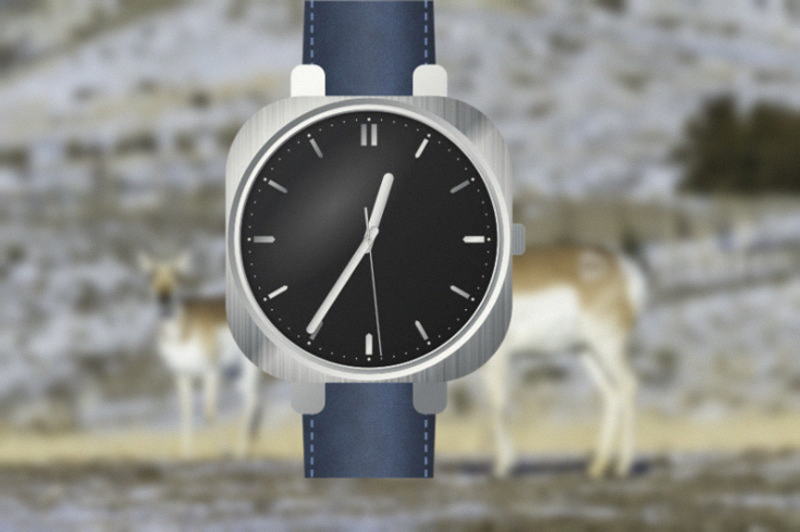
12:35:29
